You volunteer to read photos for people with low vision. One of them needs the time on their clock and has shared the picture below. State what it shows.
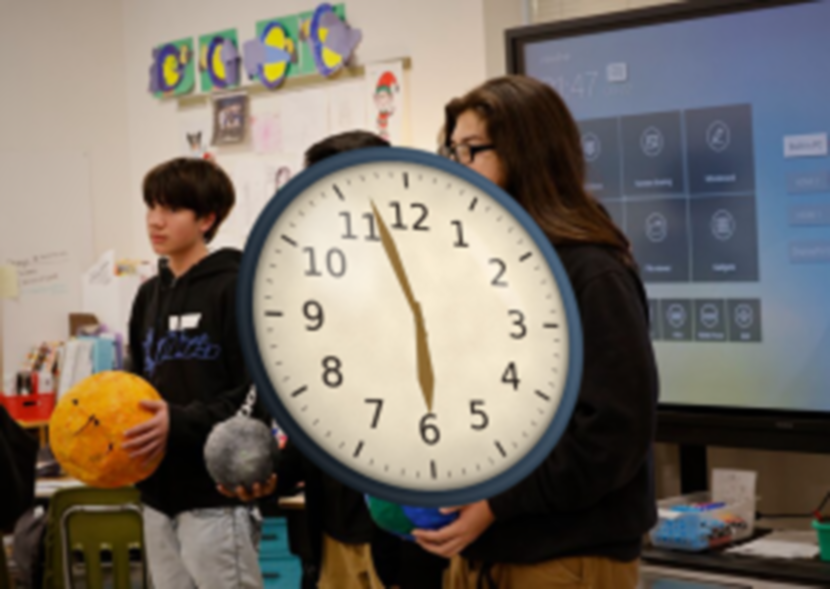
5:57
